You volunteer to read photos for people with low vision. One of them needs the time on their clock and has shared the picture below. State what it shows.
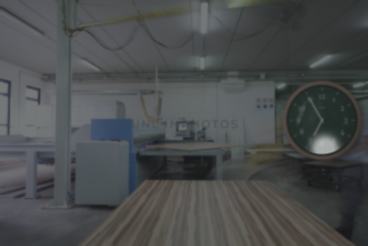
6:55
